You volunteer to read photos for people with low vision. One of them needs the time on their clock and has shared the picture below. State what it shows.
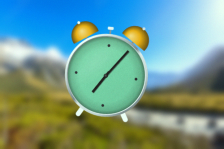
7:06
